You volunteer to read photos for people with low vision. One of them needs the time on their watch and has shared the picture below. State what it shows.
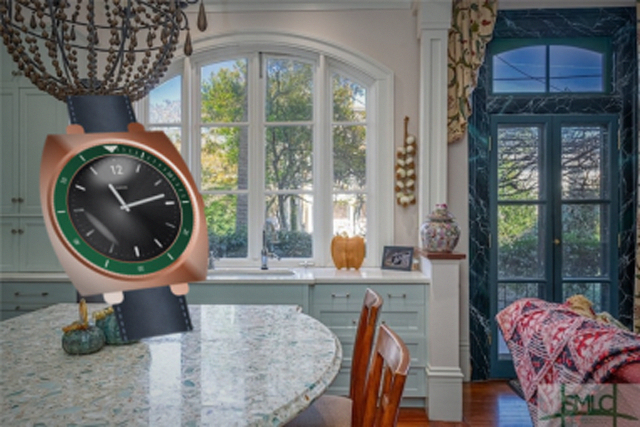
11:13
